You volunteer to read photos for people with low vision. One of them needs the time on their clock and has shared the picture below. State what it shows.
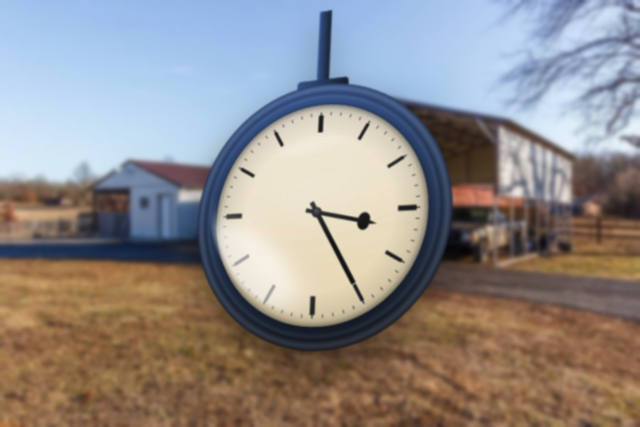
3:25
